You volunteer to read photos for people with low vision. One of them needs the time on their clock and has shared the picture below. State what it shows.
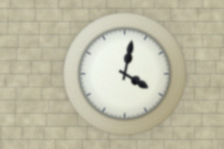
4:02
